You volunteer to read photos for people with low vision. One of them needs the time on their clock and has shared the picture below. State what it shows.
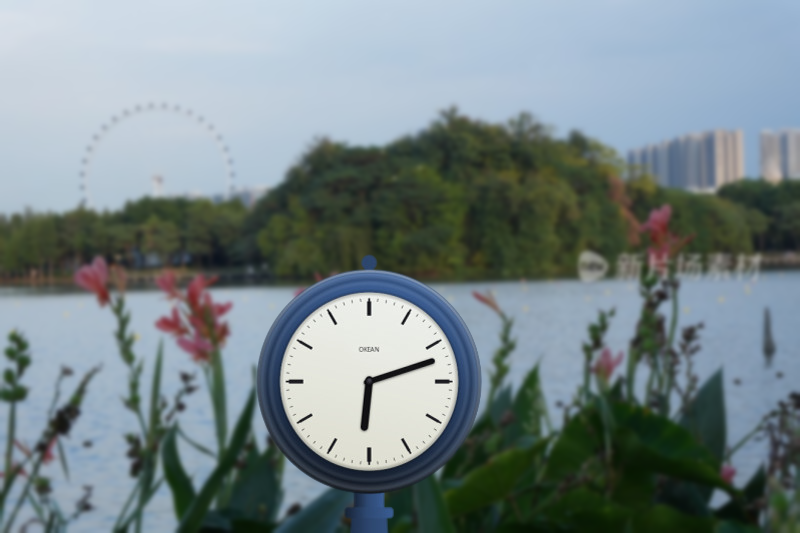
6:12
